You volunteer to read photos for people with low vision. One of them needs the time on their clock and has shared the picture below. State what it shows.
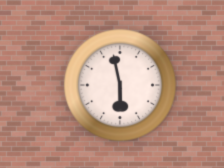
5:58
